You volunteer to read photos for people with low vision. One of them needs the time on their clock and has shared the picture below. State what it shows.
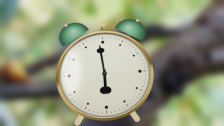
5:59
